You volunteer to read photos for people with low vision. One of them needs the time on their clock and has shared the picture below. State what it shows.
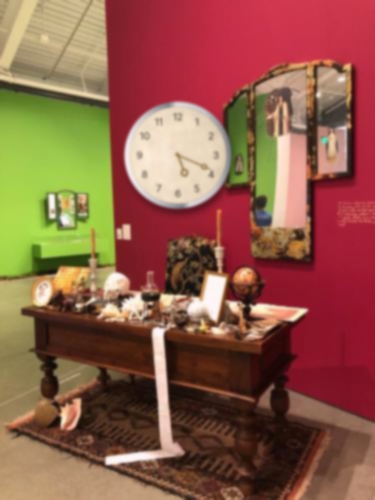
5:19
